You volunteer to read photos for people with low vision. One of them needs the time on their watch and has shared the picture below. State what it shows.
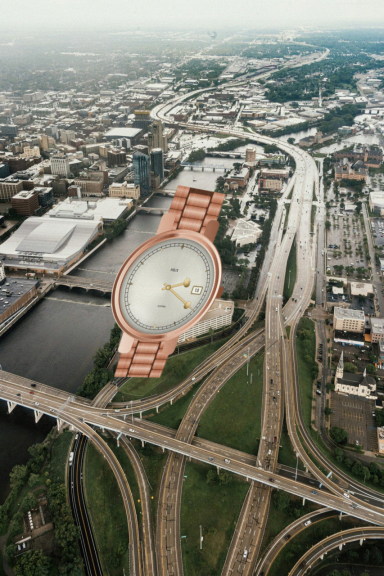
2:20
